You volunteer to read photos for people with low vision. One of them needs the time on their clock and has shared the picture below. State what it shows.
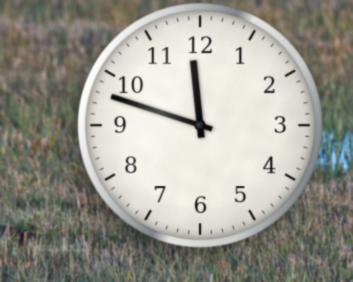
11:48
